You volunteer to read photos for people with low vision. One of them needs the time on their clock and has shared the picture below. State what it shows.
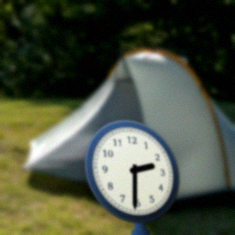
2:31
